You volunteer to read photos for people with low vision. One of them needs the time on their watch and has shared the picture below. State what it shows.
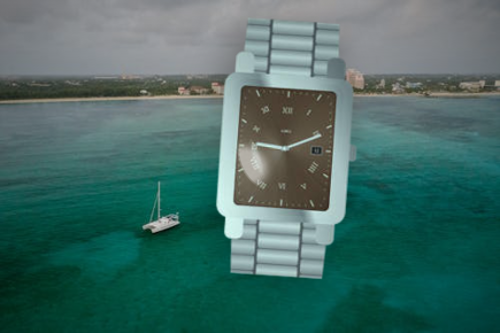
9:11
